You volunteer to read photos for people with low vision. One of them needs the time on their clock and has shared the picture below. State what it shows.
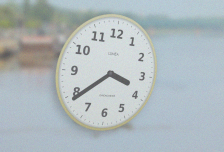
3:39
